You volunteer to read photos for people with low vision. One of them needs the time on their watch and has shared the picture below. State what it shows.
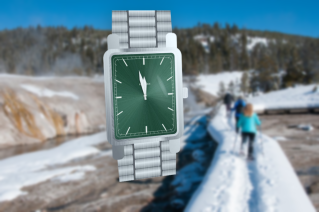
11:58
